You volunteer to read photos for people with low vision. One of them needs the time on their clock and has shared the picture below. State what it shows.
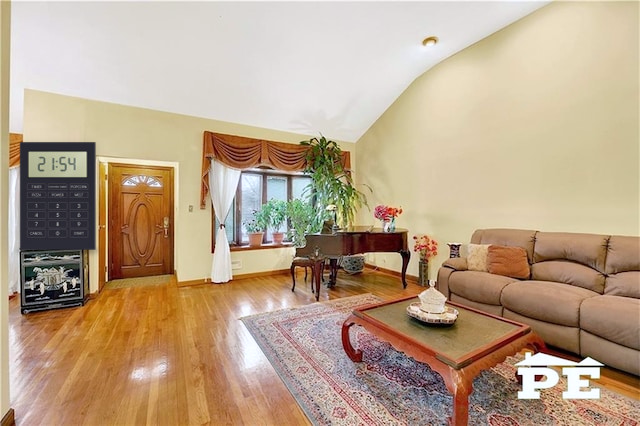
21:54
